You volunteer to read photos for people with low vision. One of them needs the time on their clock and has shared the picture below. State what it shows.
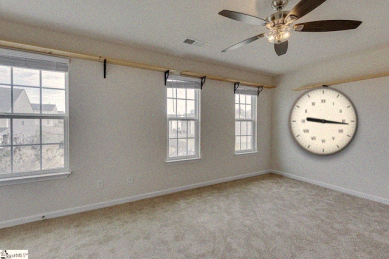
9:16
